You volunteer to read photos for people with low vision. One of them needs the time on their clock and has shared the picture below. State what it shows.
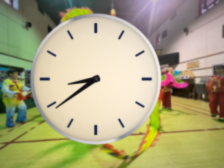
8:39
